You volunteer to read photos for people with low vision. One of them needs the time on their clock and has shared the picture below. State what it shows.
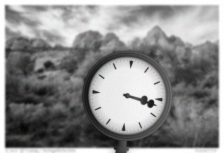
3:17
